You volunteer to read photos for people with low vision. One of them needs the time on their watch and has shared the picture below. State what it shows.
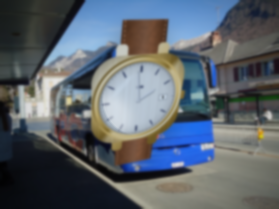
1:59
